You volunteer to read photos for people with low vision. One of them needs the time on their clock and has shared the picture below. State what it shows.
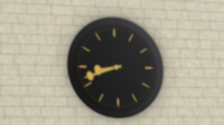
8:42
